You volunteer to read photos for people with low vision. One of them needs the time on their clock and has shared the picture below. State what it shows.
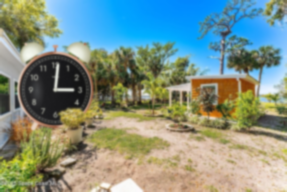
3:01
